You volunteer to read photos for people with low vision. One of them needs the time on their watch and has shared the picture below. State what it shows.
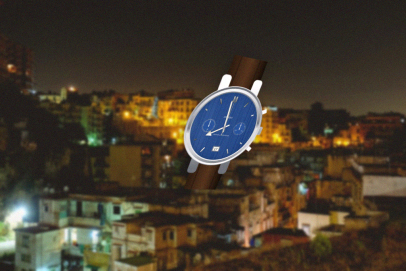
7:59
